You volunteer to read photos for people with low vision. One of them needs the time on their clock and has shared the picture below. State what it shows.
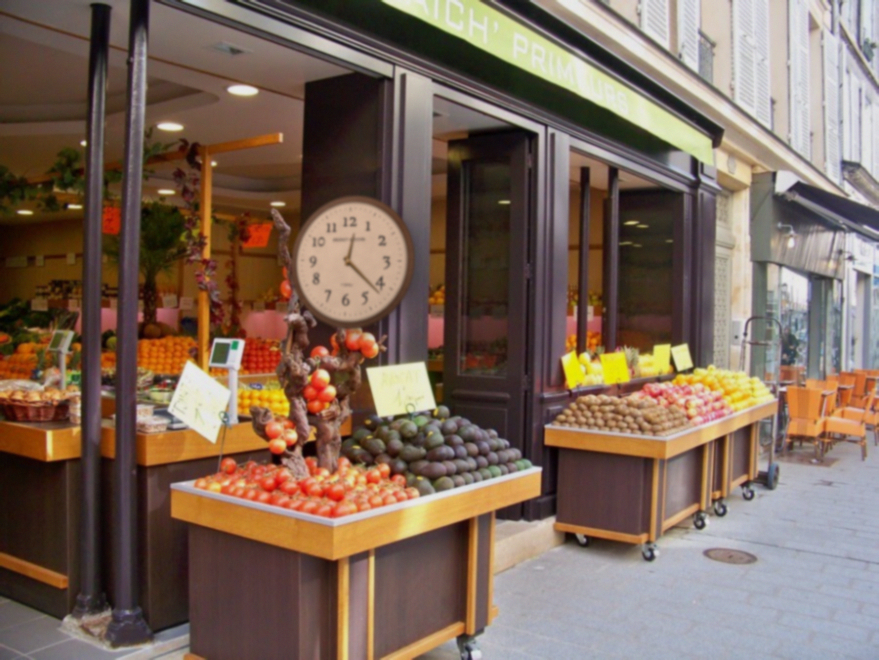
12:22
